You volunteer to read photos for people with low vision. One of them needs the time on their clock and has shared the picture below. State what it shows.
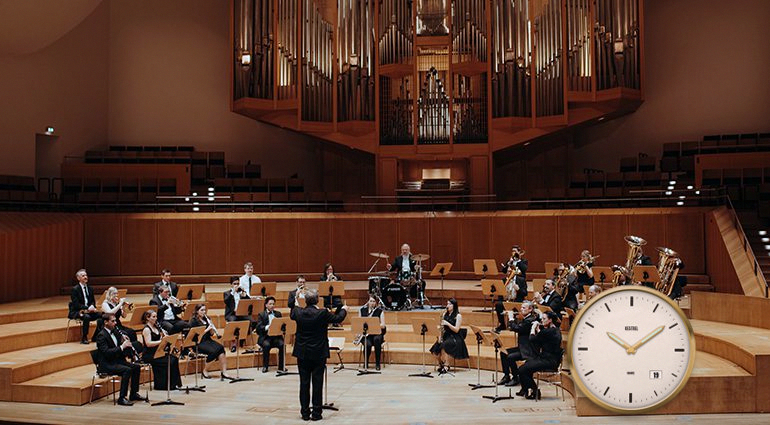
10:09
